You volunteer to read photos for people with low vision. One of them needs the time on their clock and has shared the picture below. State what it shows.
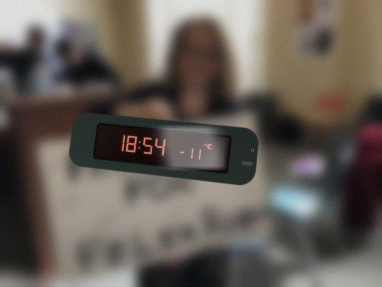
18:54
